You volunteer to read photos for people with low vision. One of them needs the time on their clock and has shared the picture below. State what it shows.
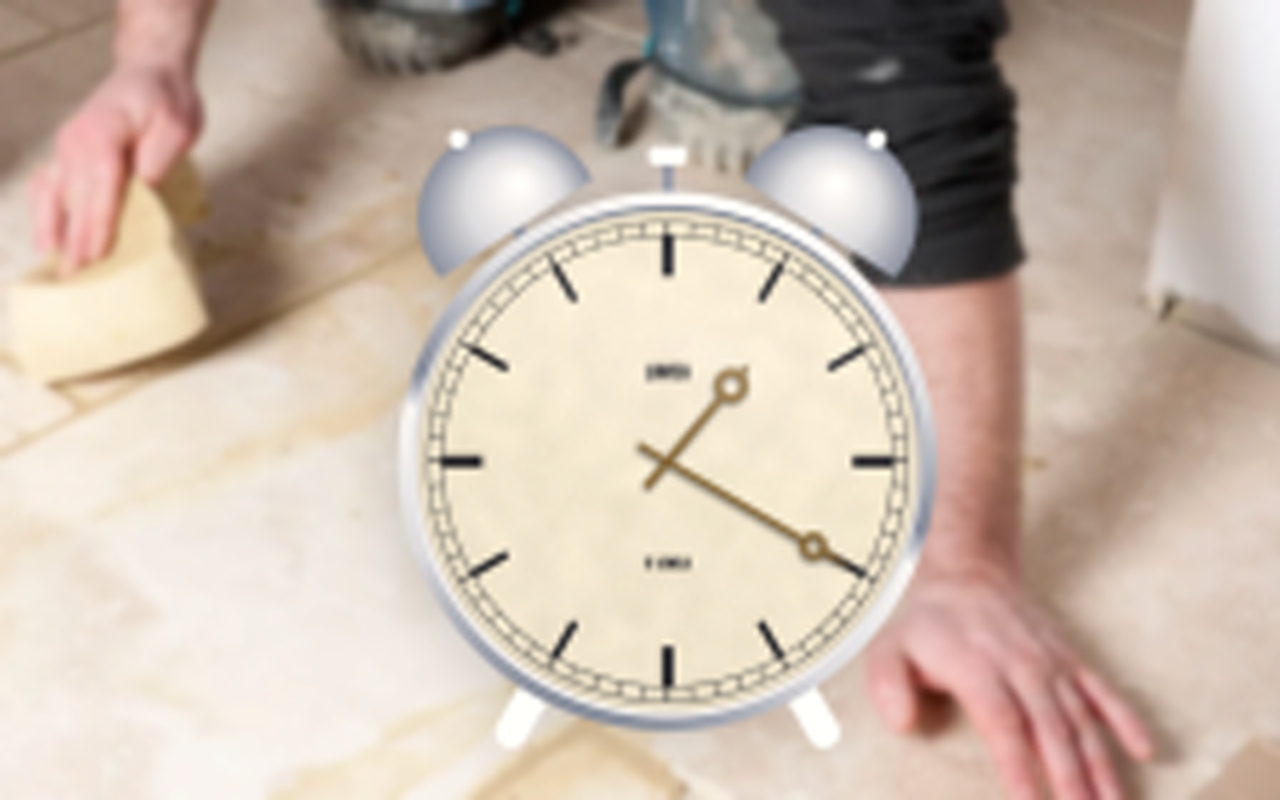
1:20
